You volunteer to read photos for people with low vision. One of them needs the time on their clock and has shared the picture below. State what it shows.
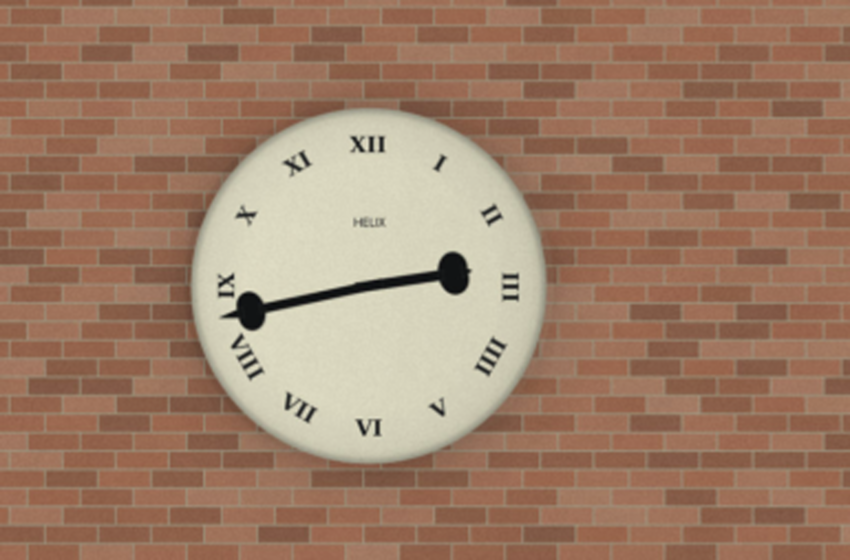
2:43
